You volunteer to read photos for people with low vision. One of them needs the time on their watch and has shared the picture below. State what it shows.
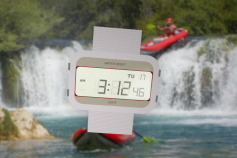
3:12:46
